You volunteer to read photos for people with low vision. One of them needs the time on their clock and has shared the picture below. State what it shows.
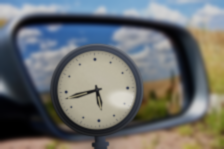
5:43
